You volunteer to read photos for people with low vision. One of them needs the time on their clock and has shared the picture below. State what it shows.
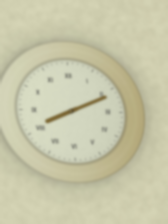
8:11
